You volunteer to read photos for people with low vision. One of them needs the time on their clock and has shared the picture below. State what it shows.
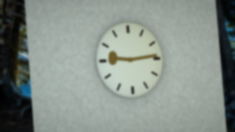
9:14
